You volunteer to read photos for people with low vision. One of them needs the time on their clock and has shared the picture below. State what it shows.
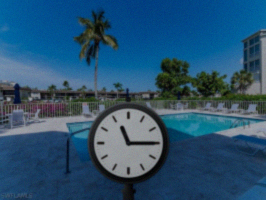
11:15
